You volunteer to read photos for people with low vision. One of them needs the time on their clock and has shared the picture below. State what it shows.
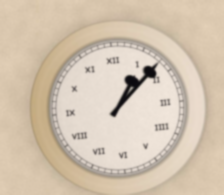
1:08
